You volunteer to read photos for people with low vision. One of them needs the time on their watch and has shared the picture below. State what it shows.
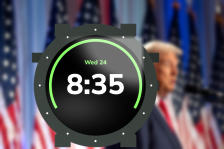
8:35
